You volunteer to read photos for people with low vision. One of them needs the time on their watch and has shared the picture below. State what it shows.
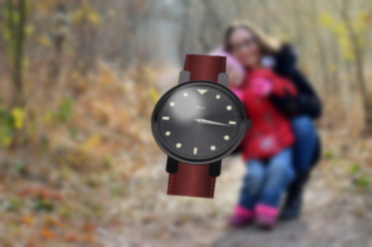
3:16
